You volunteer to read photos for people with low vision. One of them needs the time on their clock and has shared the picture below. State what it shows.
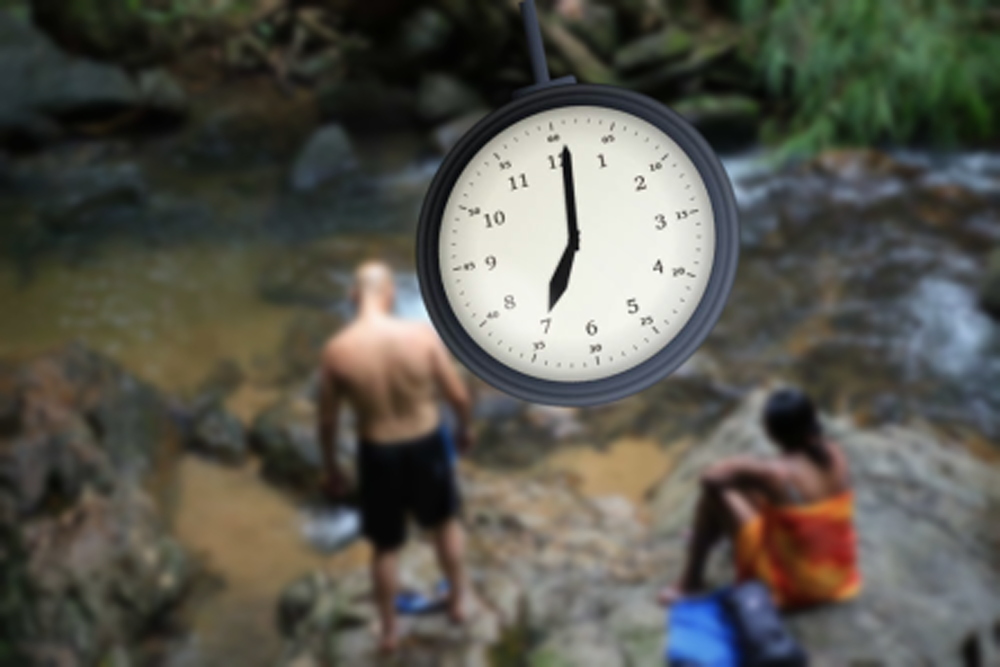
7:01
